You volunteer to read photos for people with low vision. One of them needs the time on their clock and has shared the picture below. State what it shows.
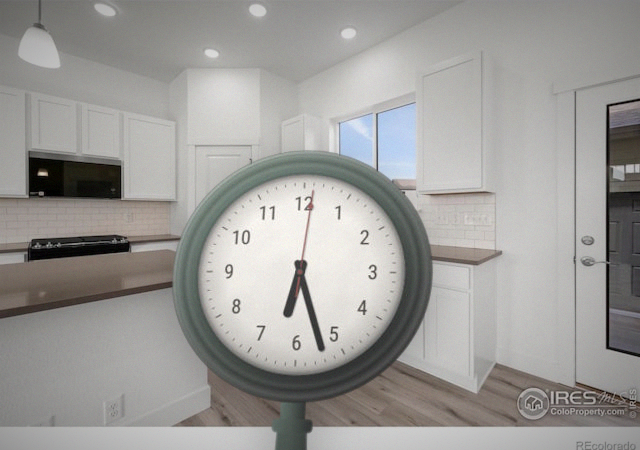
6:27:01
